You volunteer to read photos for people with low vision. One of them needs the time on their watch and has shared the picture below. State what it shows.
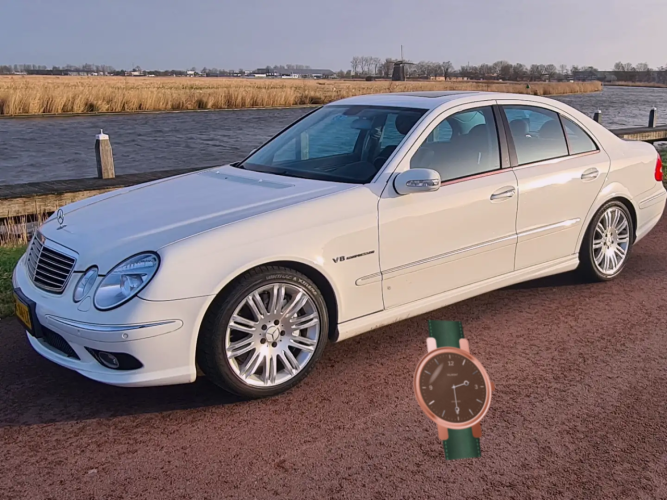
2:30
